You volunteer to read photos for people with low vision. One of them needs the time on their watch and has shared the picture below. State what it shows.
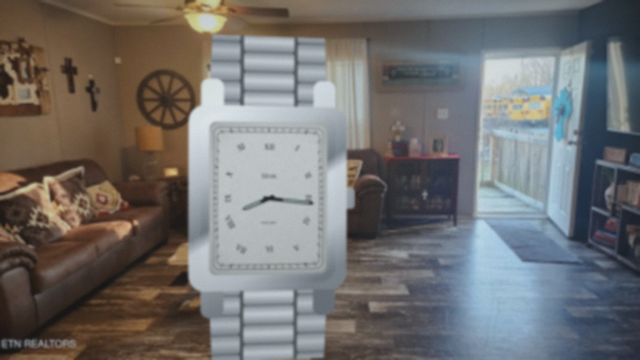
8:16
